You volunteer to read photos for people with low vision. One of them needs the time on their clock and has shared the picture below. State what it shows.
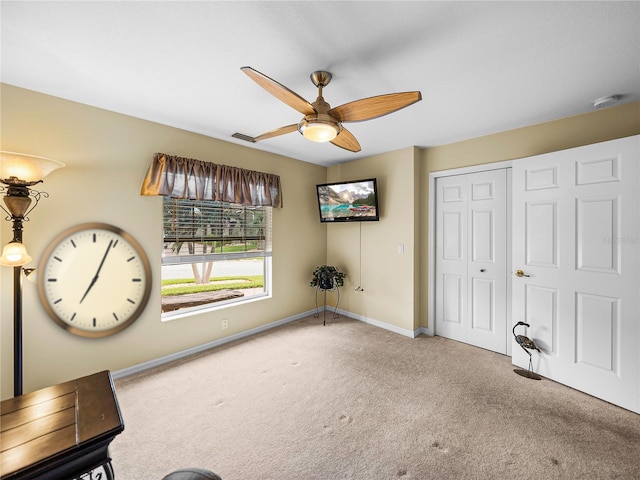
7:04
